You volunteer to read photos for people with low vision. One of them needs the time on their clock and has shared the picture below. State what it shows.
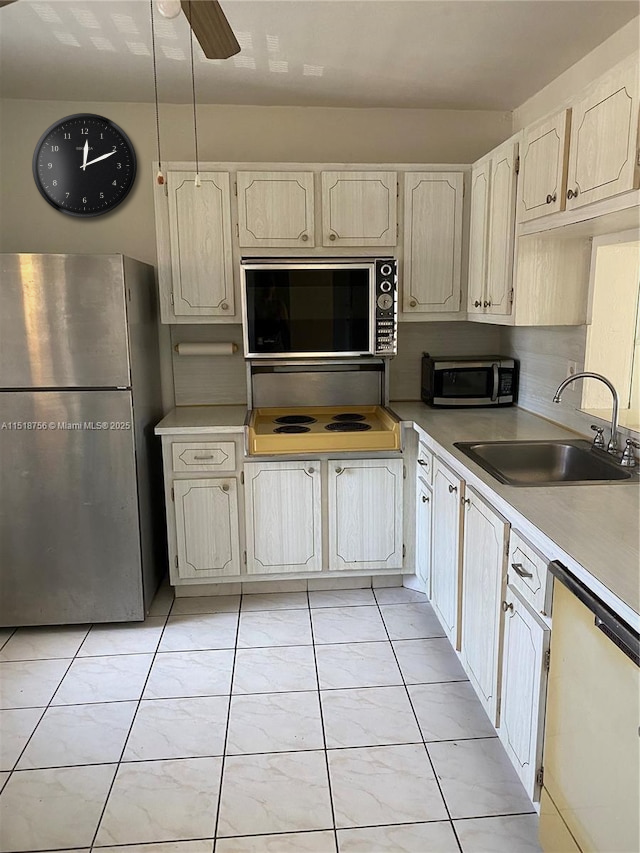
12:11
